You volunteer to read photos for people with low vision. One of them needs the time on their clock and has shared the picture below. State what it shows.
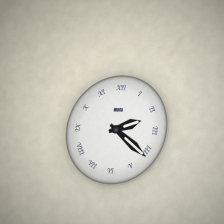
2:21
